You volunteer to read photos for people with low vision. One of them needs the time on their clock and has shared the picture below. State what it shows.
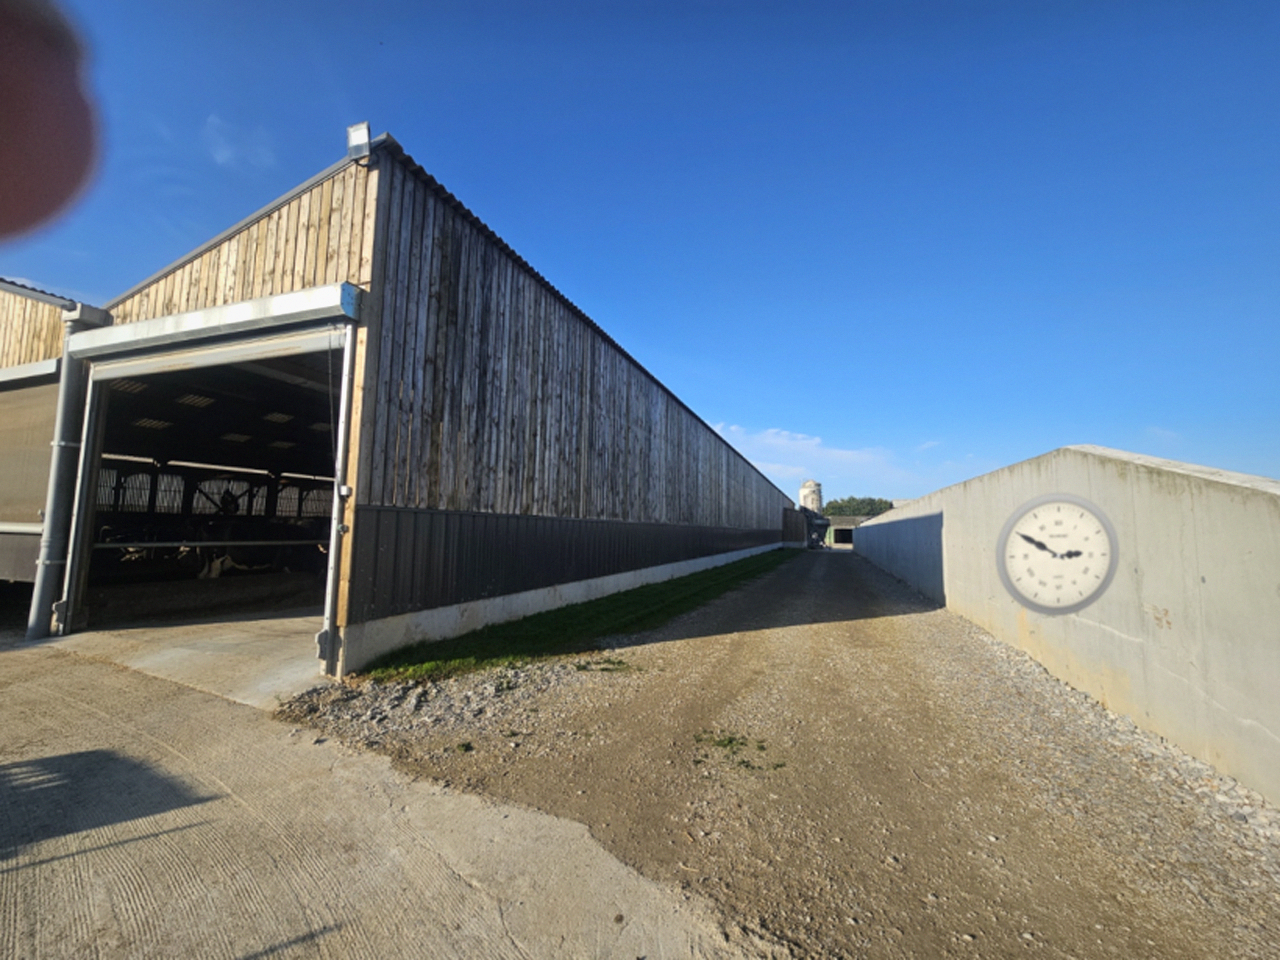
2:50
